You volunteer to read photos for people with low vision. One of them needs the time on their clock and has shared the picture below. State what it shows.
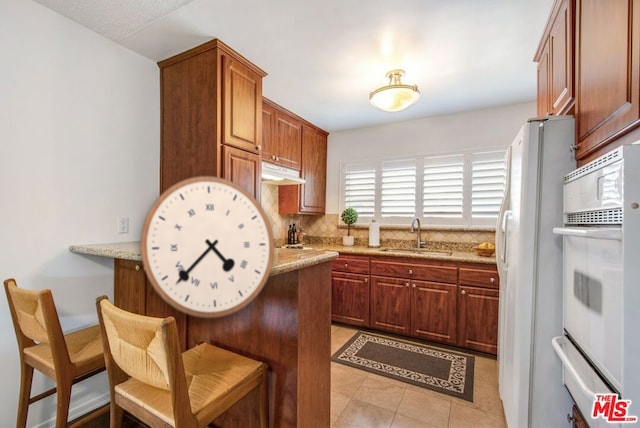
4:38
